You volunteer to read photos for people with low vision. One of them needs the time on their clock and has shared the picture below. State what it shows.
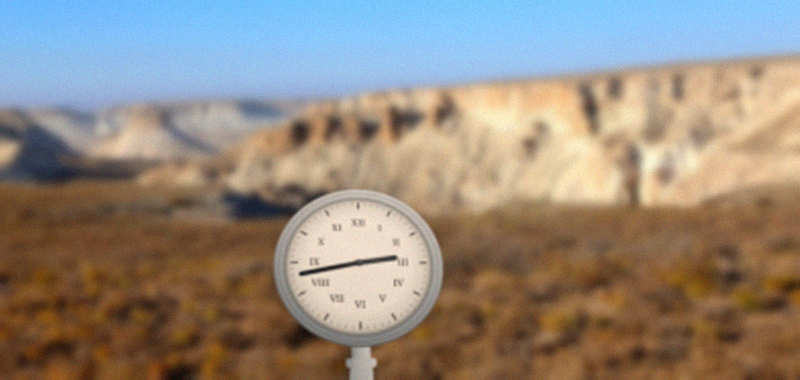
2:43
